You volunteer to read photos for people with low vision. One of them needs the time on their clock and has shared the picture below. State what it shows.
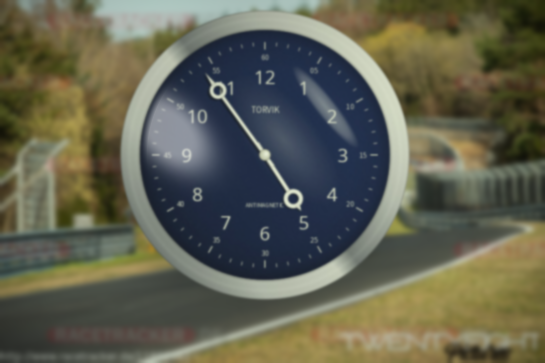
4:54
